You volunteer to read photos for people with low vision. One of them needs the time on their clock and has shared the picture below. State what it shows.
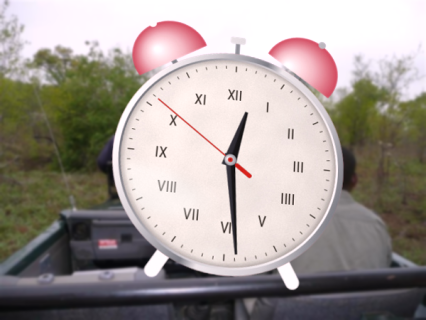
12:28:51
